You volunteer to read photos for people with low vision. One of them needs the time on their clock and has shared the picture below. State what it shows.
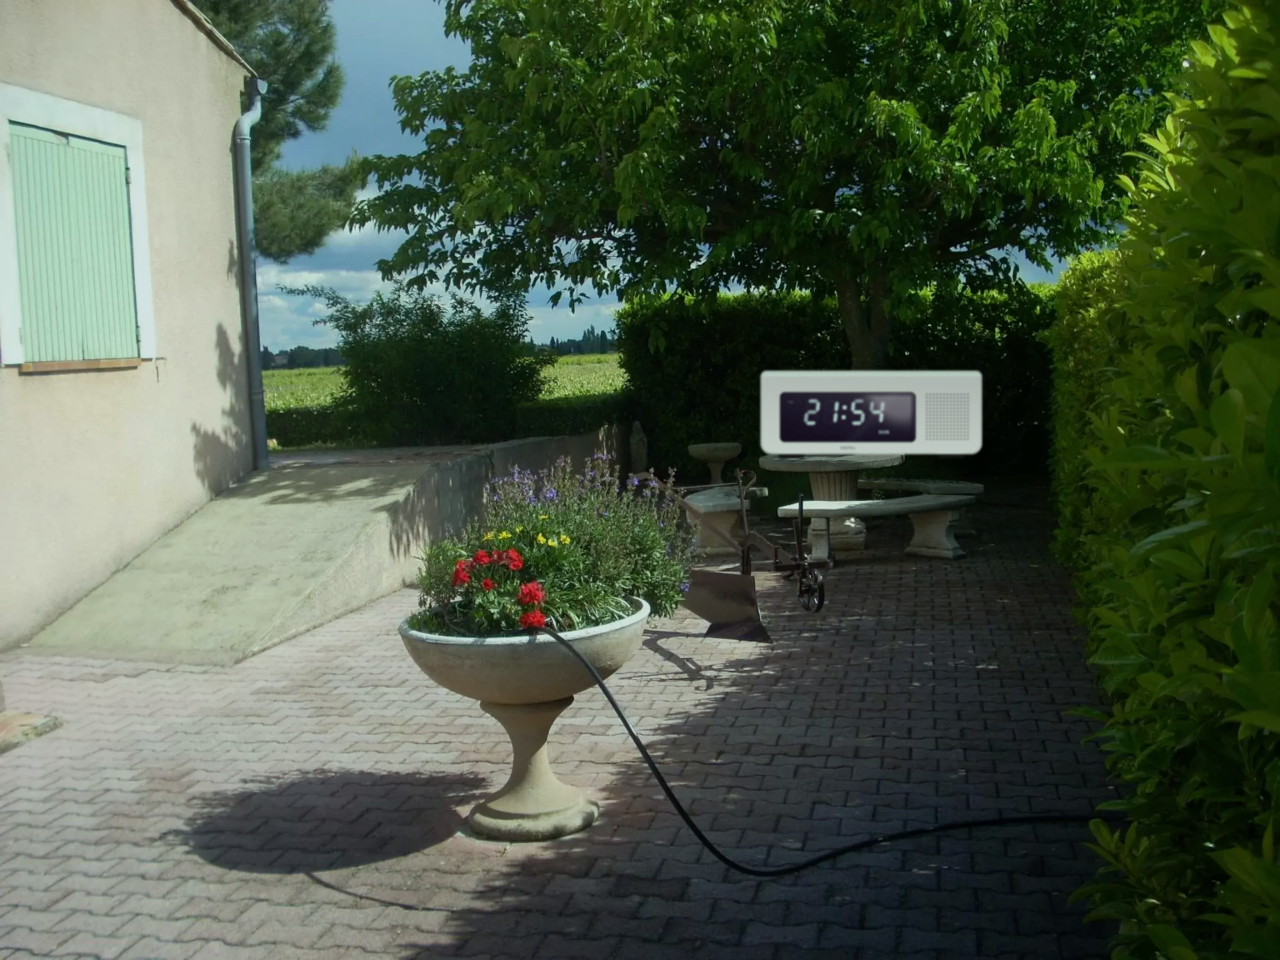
21:54
